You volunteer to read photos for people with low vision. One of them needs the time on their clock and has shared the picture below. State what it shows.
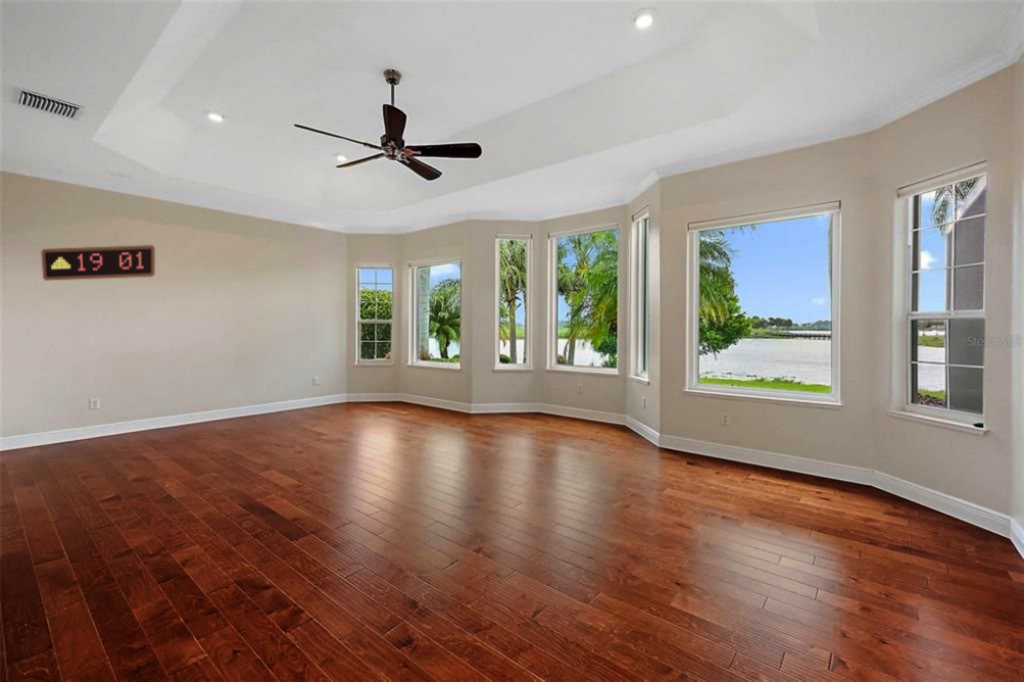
19:01
